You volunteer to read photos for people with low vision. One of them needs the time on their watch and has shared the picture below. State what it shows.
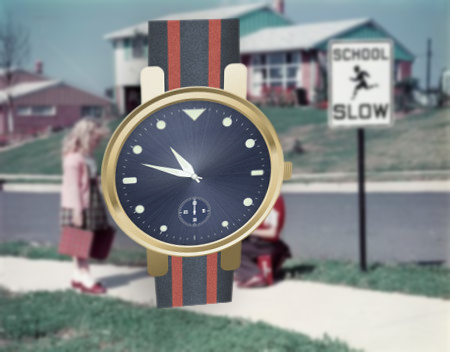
10:48
